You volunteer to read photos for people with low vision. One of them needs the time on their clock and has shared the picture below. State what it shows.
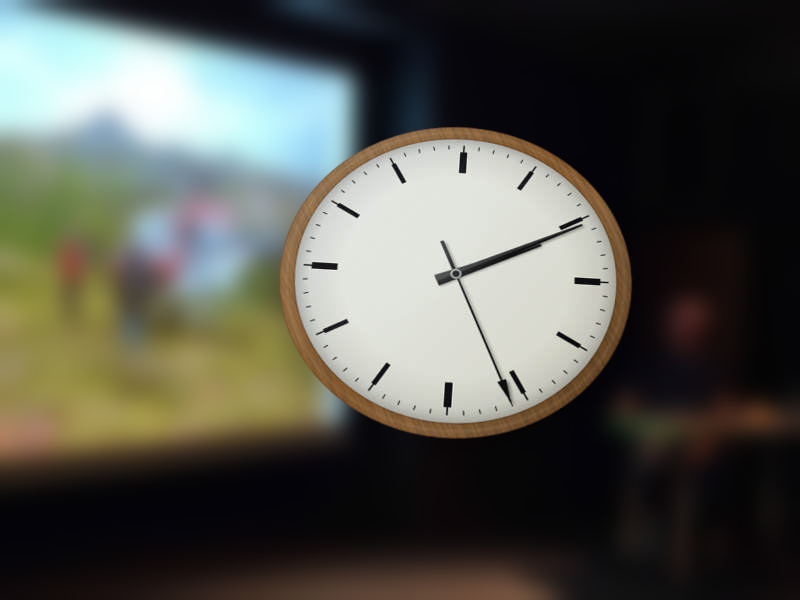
2:10:26
